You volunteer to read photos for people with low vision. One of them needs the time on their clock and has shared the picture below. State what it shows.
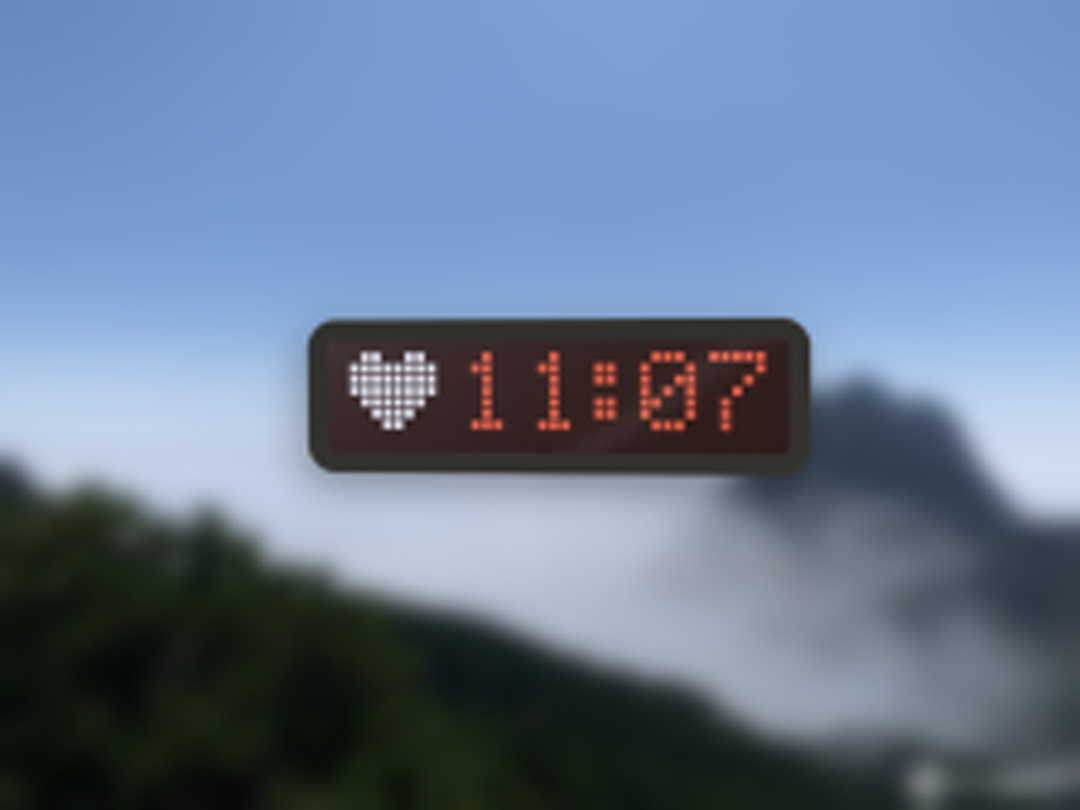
11:07
